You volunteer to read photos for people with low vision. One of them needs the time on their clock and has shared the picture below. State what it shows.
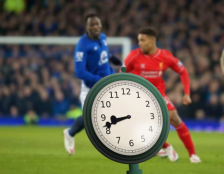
8:42
